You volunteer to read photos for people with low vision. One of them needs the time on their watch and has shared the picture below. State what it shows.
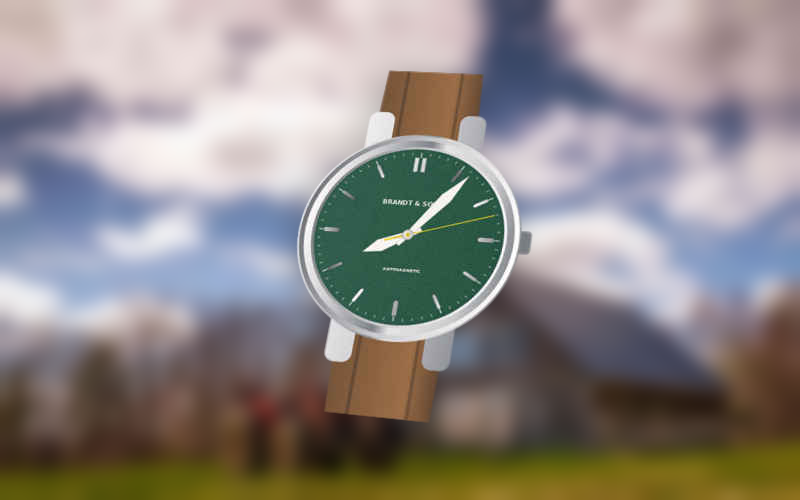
8:06:12
